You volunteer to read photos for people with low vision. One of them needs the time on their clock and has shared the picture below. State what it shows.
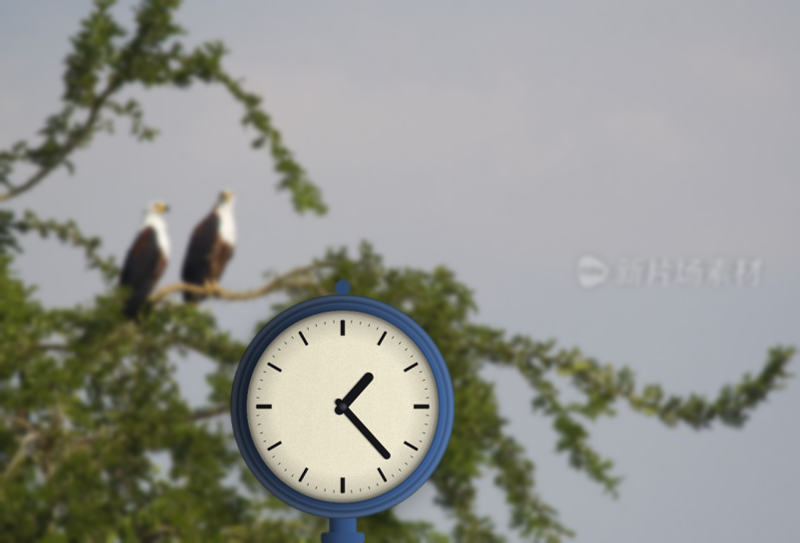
1:23
